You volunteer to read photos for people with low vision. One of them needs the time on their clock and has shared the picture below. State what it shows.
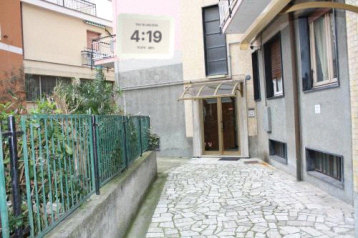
4:19
